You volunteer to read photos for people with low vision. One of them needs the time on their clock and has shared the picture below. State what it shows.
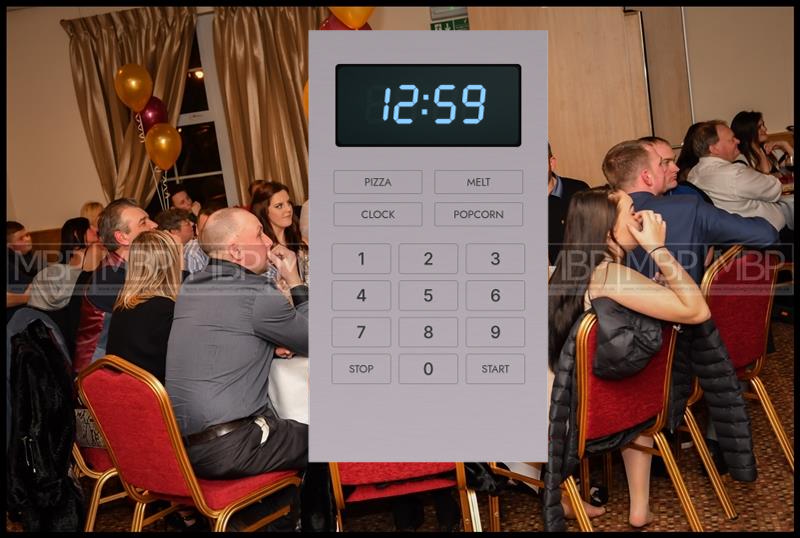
12:59
